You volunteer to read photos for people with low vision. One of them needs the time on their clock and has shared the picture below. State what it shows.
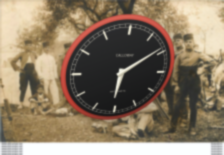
6:09
